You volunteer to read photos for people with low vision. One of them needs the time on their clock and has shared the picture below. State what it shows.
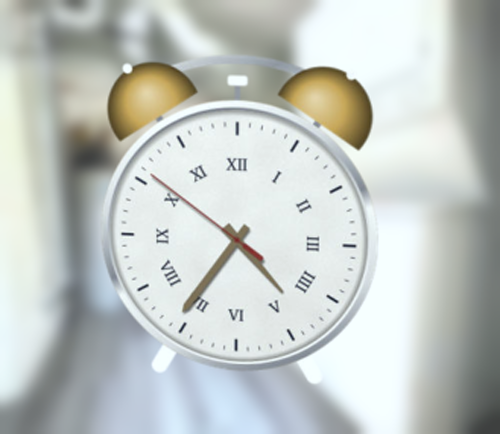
4:35:51
